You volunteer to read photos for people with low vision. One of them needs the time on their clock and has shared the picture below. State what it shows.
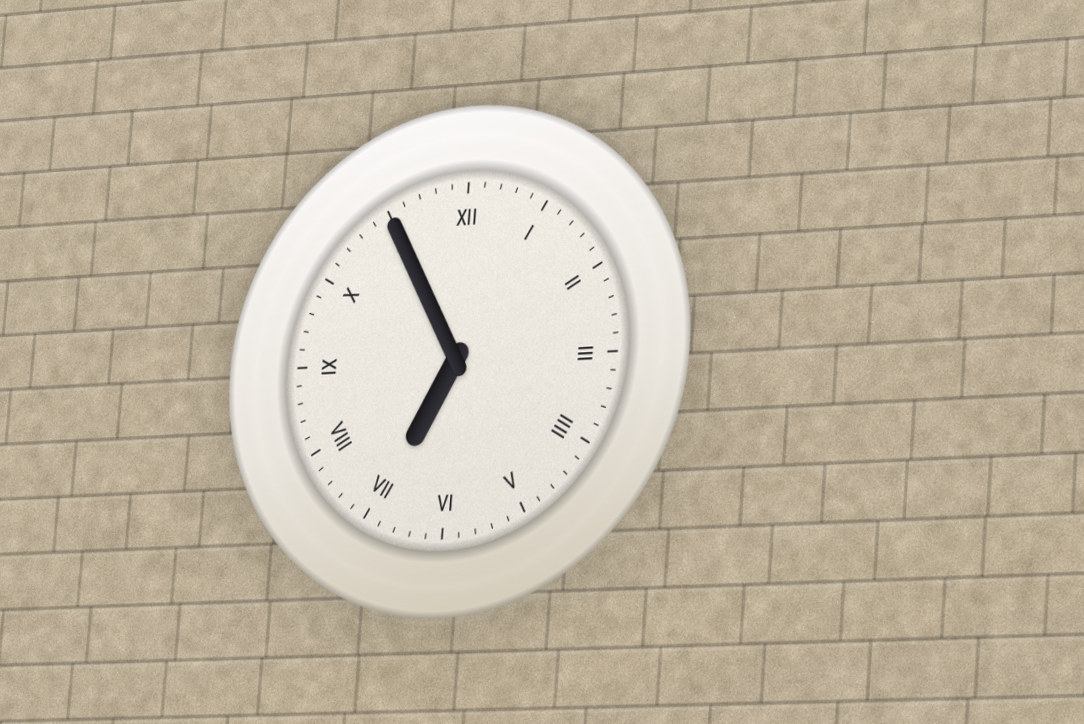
6:55
